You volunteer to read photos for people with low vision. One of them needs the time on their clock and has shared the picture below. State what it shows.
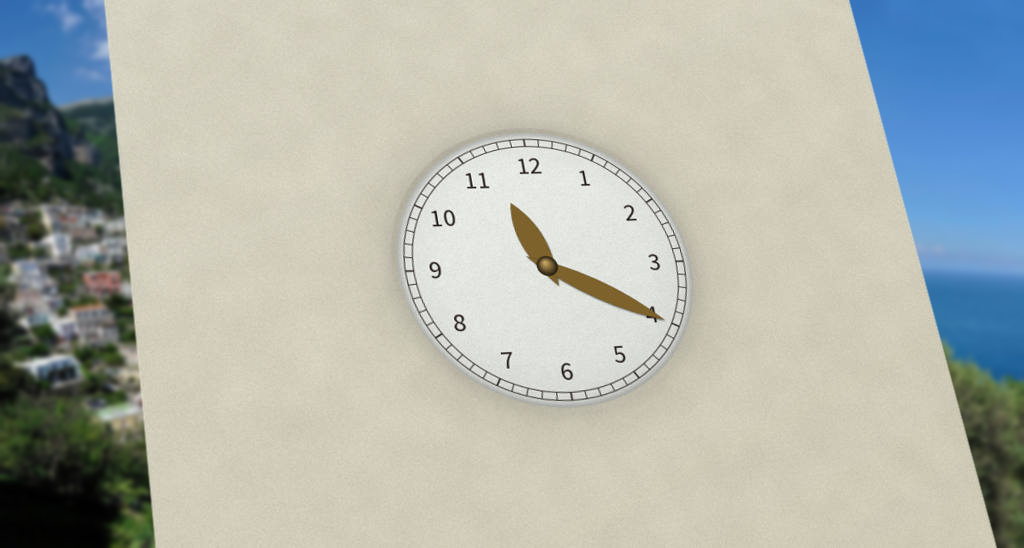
11:20
